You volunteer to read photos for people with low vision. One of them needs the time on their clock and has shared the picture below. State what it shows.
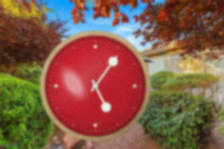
5:06
